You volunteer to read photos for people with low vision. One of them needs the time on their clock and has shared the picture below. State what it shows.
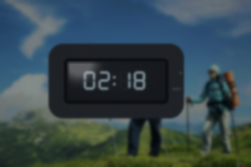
2:18
